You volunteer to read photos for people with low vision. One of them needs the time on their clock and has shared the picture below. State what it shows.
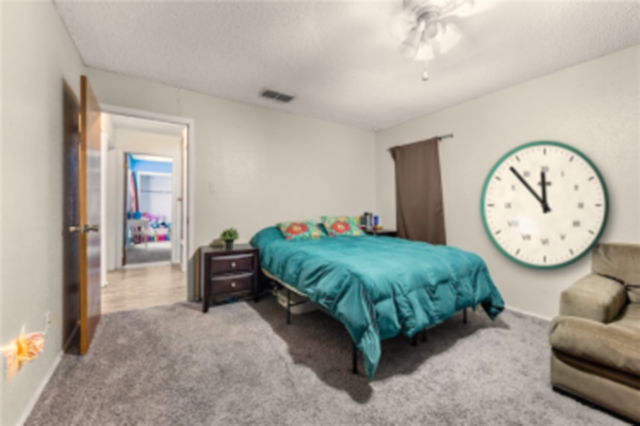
11:53
